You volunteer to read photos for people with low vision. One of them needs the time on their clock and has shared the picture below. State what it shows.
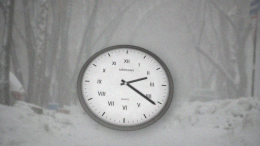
2:21
